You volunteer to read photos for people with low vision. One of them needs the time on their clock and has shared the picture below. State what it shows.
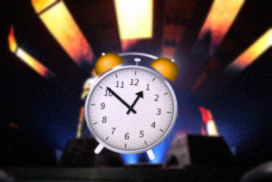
12:51
